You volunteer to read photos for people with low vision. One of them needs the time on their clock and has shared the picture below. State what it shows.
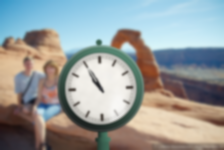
10:55
